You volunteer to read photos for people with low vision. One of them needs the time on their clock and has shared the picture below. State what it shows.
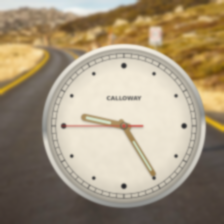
9:24:45
